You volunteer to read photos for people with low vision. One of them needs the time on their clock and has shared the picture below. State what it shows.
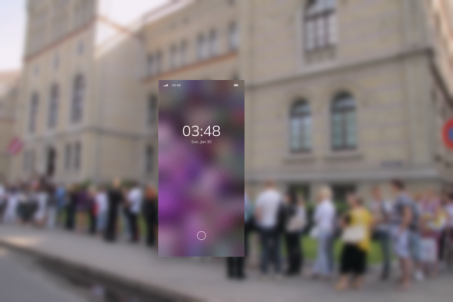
3:48
